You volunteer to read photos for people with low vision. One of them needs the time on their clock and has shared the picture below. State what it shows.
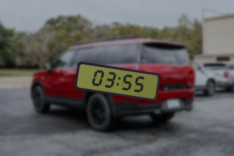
3:55
